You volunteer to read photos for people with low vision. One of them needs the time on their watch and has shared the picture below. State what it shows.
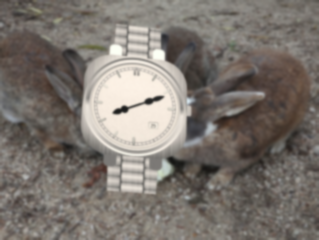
8:11
